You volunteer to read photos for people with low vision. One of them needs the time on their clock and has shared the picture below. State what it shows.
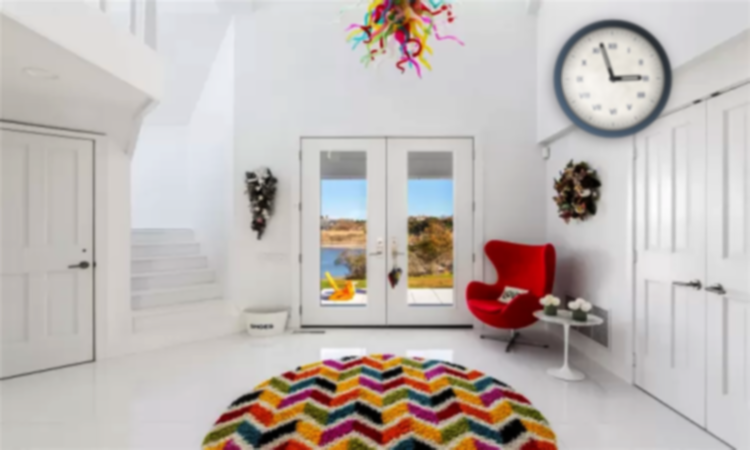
2:57
